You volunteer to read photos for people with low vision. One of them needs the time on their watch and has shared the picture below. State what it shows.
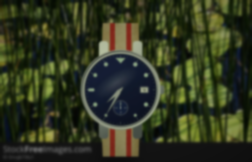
7:35
